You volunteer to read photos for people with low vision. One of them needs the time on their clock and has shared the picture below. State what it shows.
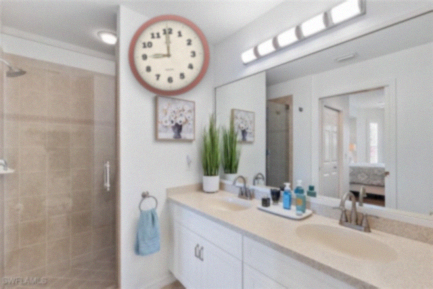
9:00
